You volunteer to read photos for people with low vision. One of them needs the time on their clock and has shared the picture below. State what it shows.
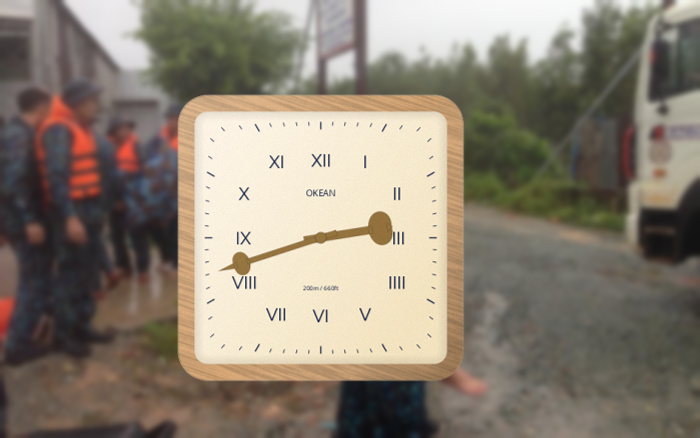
2:42
